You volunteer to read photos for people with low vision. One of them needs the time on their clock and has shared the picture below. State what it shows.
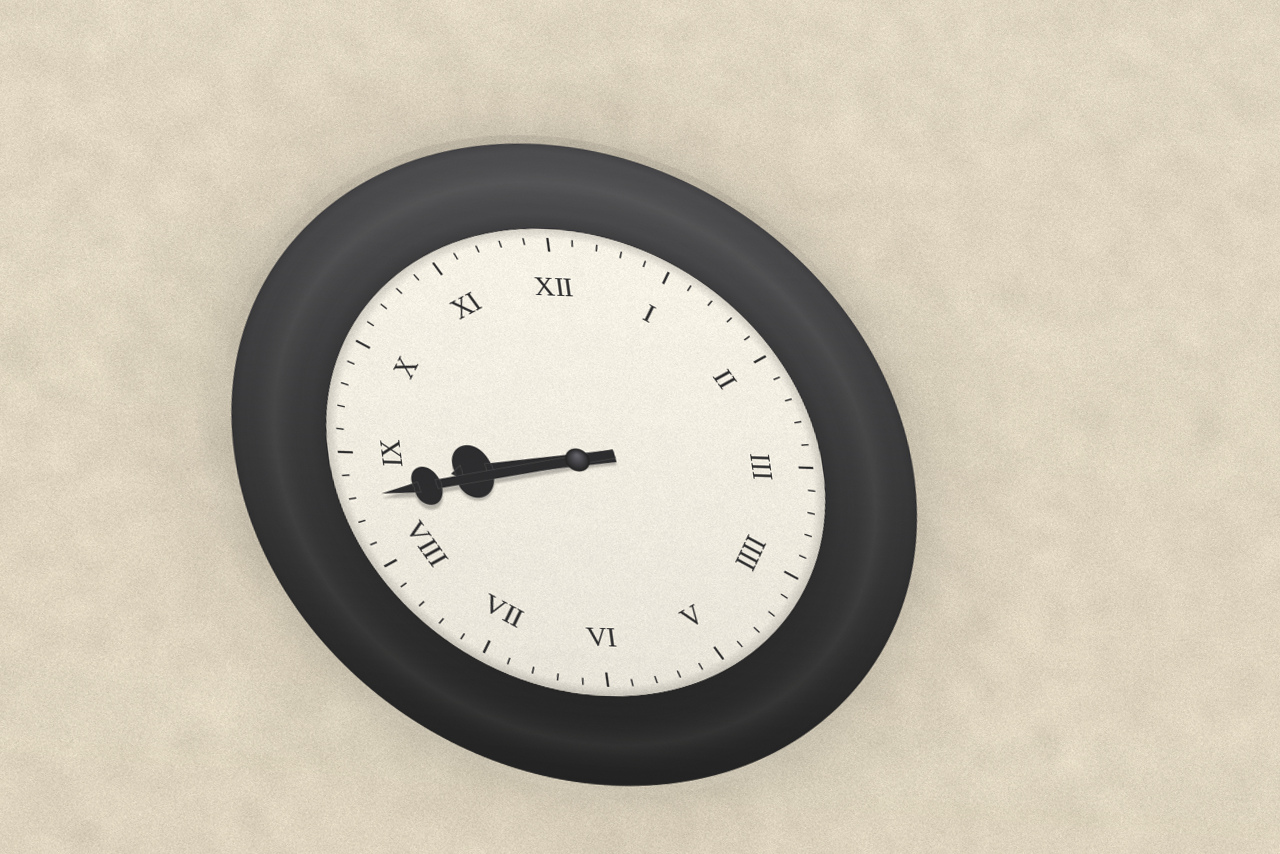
8:43
